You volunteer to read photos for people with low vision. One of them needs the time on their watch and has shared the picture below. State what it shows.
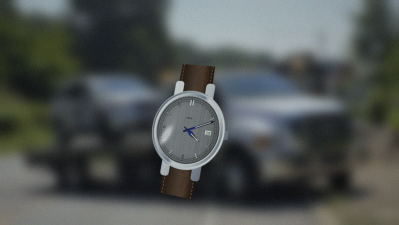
4:11
